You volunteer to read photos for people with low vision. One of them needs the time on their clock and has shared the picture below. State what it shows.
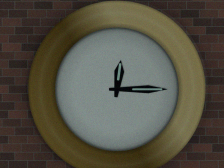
12:15
